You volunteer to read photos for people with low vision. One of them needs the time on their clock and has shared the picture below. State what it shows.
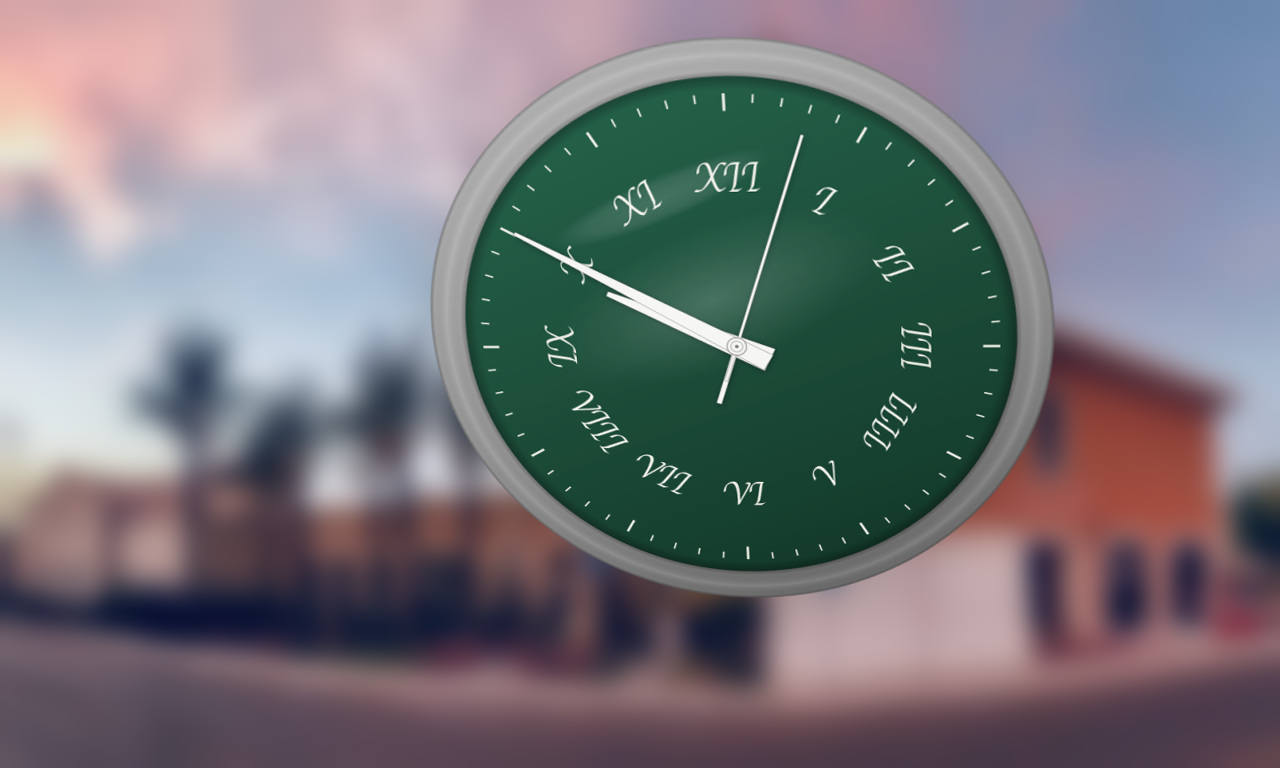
9:50:03
